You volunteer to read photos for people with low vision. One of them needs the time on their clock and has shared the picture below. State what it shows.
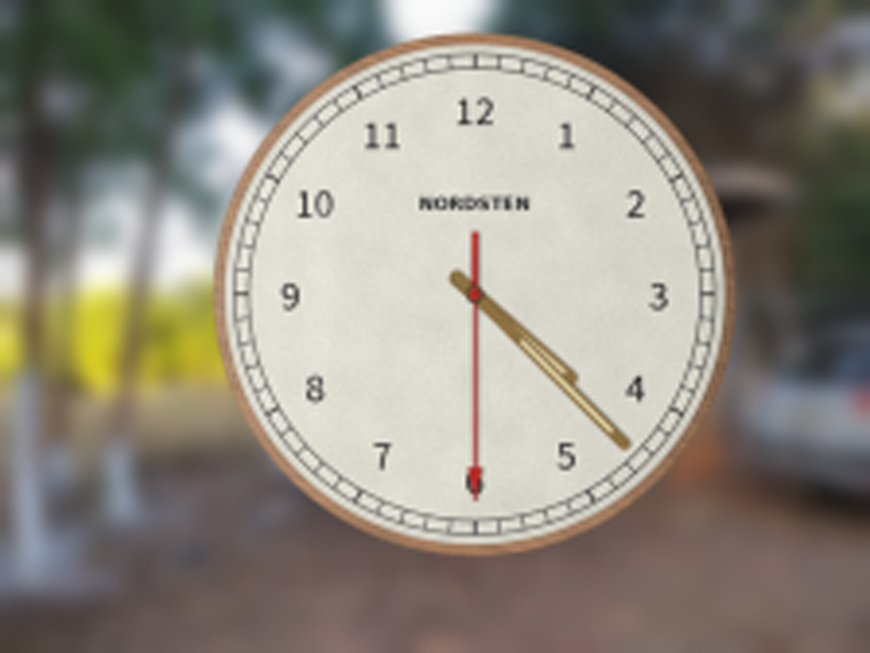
4:22:30
